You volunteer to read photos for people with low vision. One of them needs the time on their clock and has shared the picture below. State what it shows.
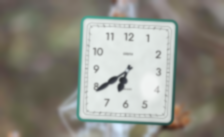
6:39
